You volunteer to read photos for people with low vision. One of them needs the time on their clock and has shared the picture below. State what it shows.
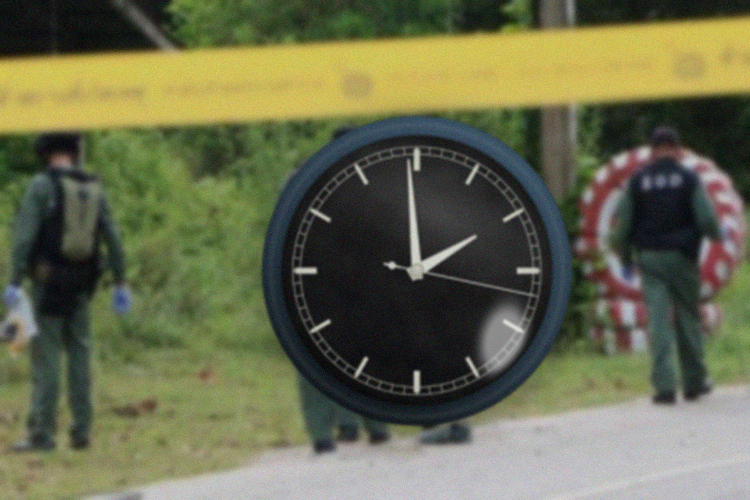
1:59:17
